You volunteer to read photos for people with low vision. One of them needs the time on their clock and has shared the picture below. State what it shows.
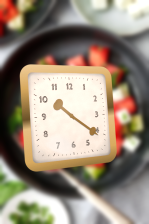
10:21
